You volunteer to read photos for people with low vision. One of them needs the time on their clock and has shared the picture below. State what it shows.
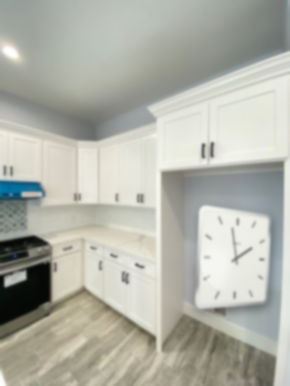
1:58
